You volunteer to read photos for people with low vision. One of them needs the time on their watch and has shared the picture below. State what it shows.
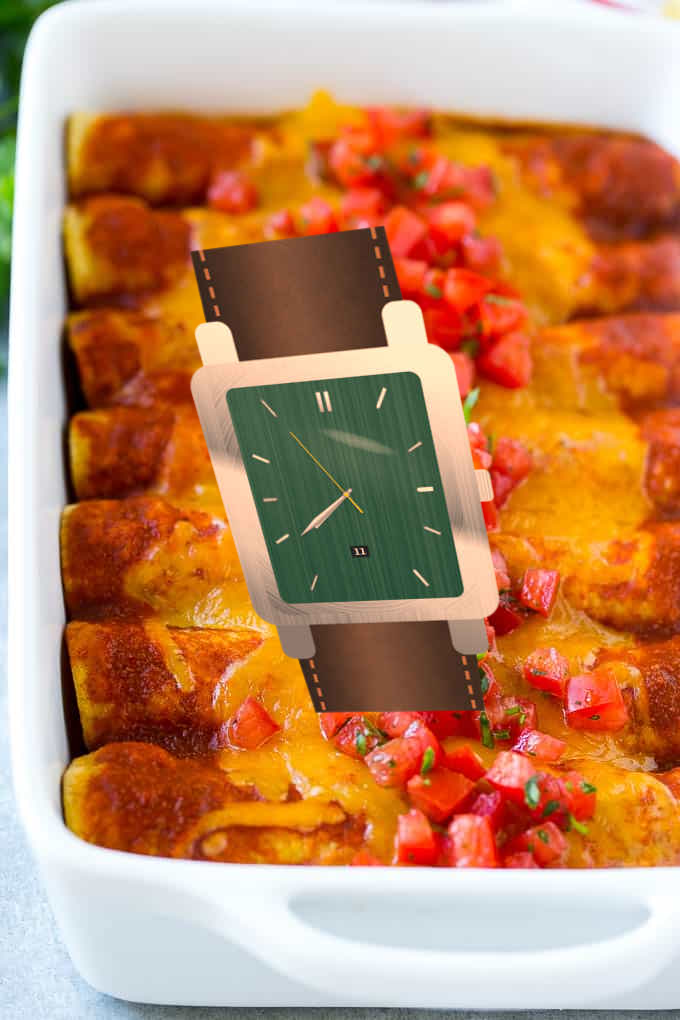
7:38:55
